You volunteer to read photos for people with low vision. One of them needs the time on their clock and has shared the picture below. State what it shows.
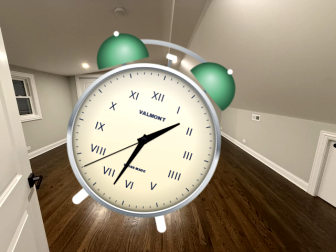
1:32:38
